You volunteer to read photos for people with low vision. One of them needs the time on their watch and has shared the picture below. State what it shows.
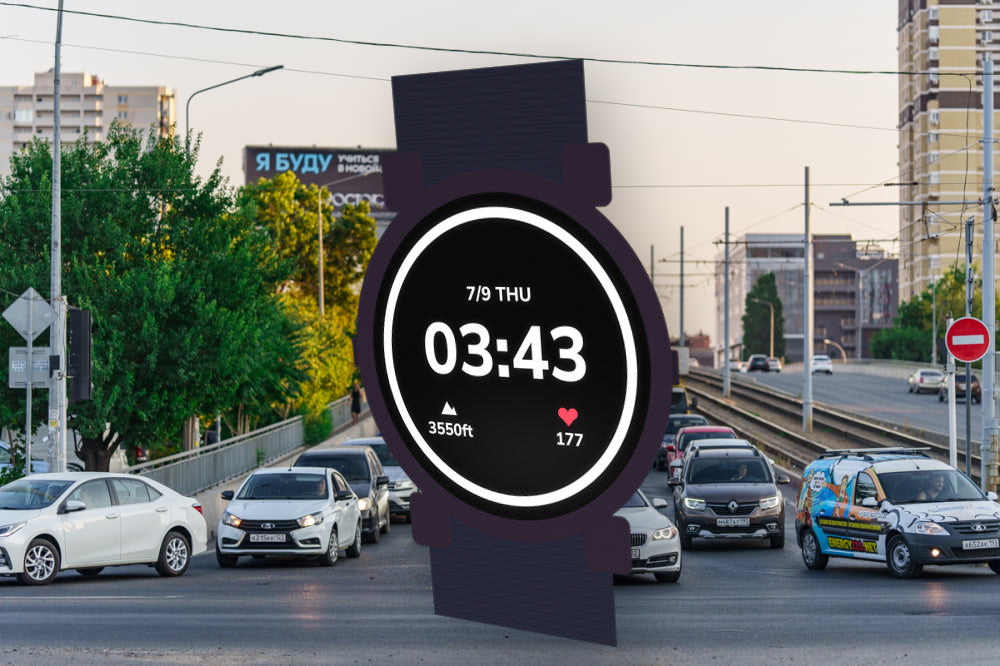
3:43
